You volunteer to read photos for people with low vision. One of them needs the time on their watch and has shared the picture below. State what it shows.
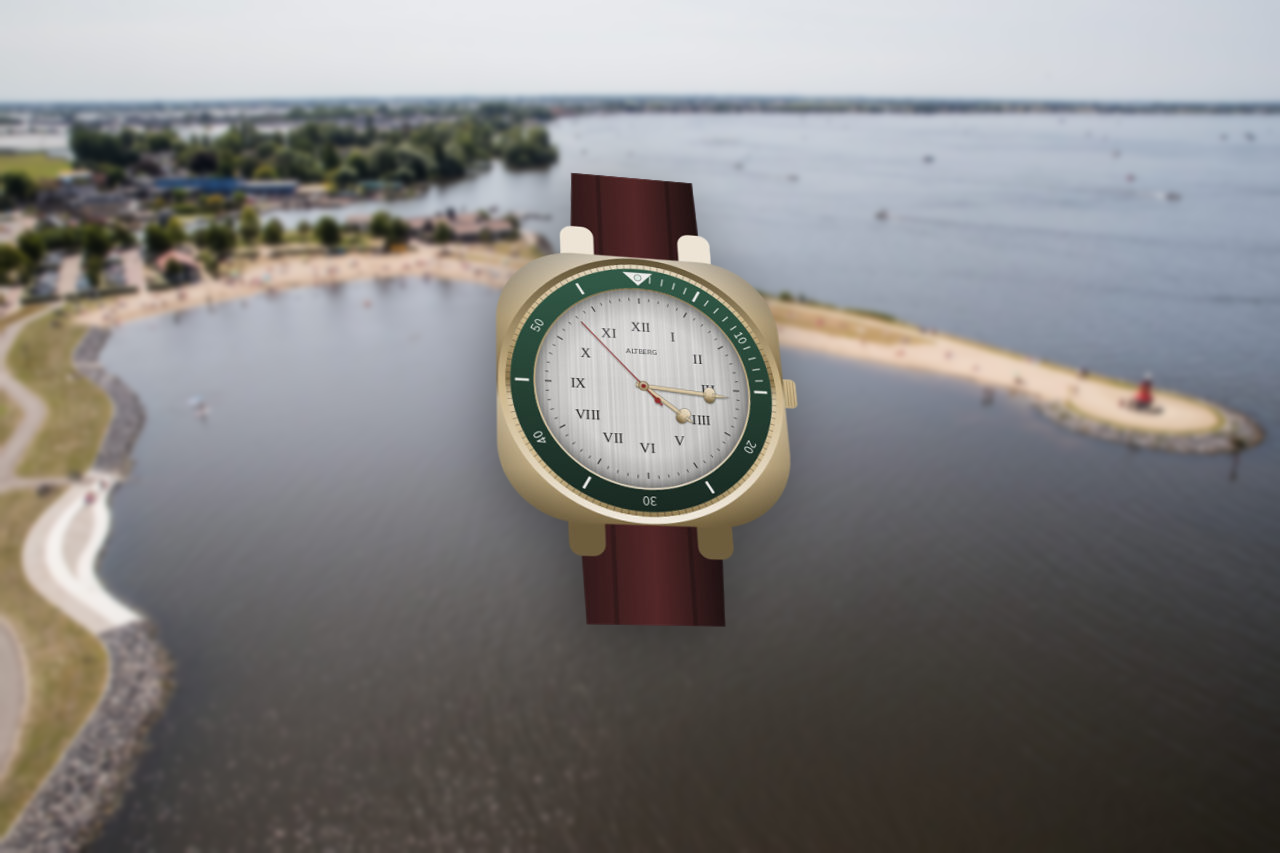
4:15:53
